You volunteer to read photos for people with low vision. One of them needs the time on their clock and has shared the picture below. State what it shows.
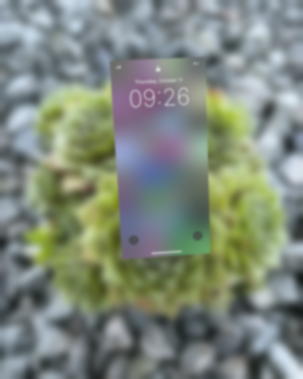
9:26
